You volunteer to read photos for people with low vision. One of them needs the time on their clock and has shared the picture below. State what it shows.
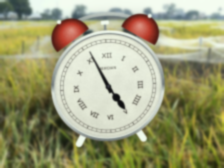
4:56
